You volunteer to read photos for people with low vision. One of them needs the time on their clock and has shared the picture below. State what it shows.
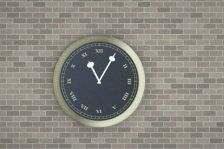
11:05
